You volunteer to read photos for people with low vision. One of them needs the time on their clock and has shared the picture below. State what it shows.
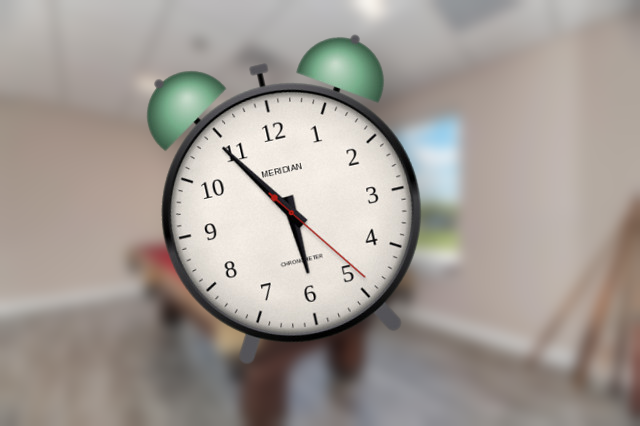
5:54:24
